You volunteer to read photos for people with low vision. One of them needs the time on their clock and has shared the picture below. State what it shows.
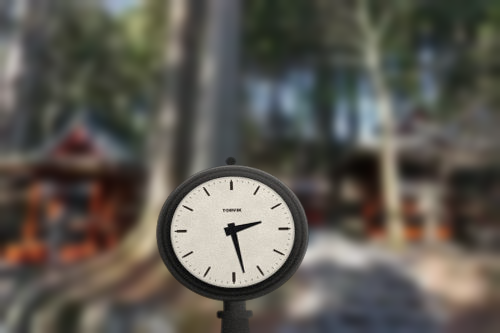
2:28
